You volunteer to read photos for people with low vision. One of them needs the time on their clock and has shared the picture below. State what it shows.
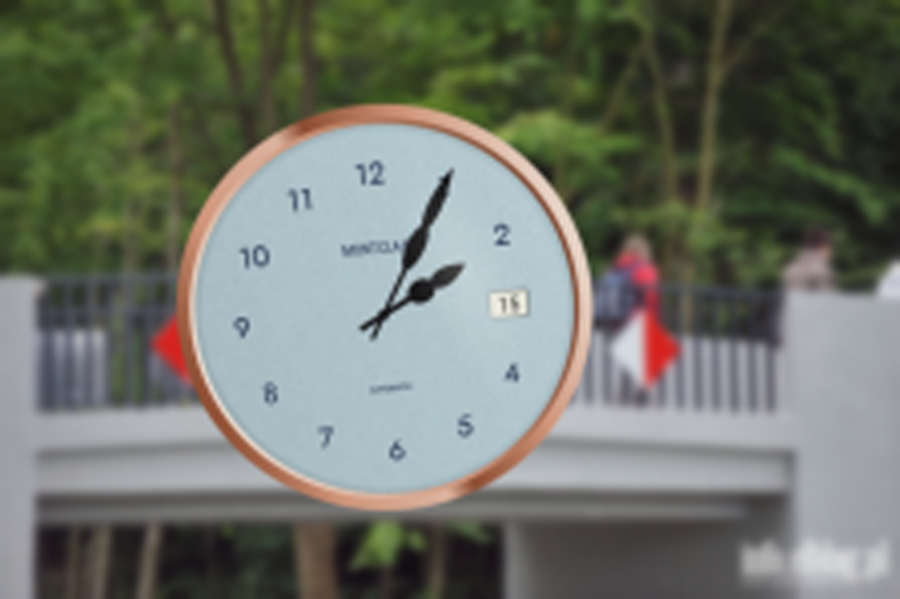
2:05
